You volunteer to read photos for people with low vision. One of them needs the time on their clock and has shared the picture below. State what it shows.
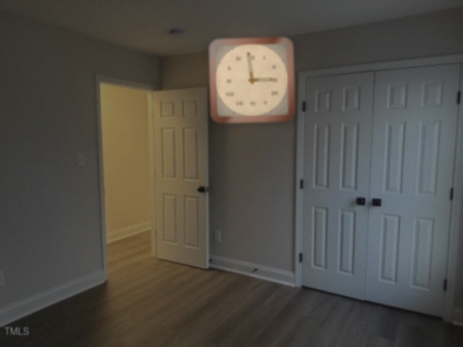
2:59
